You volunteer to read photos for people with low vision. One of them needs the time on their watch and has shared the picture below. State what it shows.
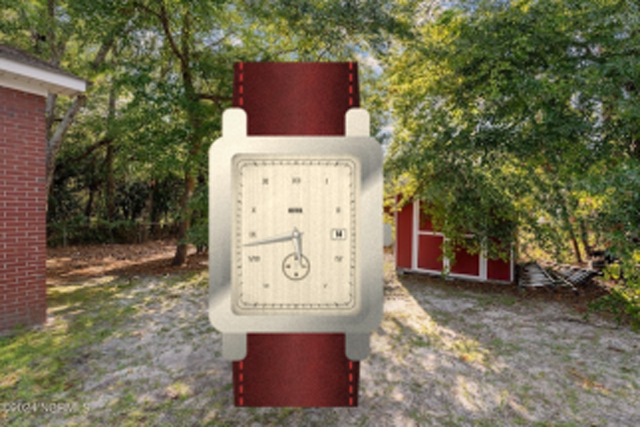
5:43
